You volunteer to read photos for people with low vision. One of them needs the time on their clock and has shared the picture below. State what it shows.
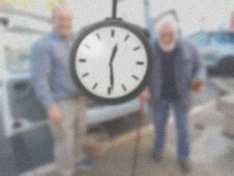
12:29
